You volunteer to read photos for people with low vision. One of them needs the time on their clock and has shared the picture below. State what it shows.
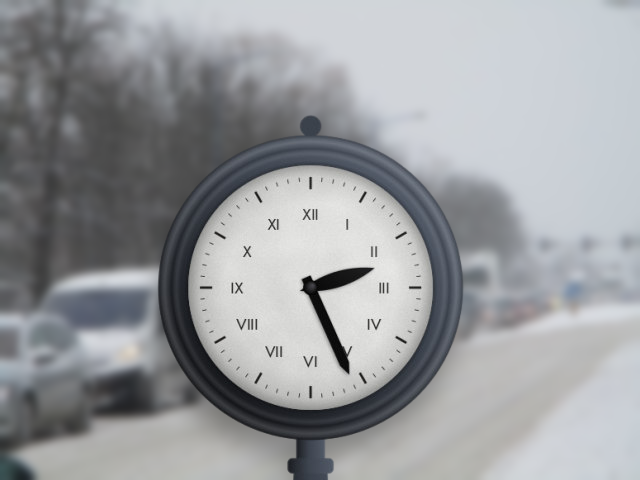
2:26
